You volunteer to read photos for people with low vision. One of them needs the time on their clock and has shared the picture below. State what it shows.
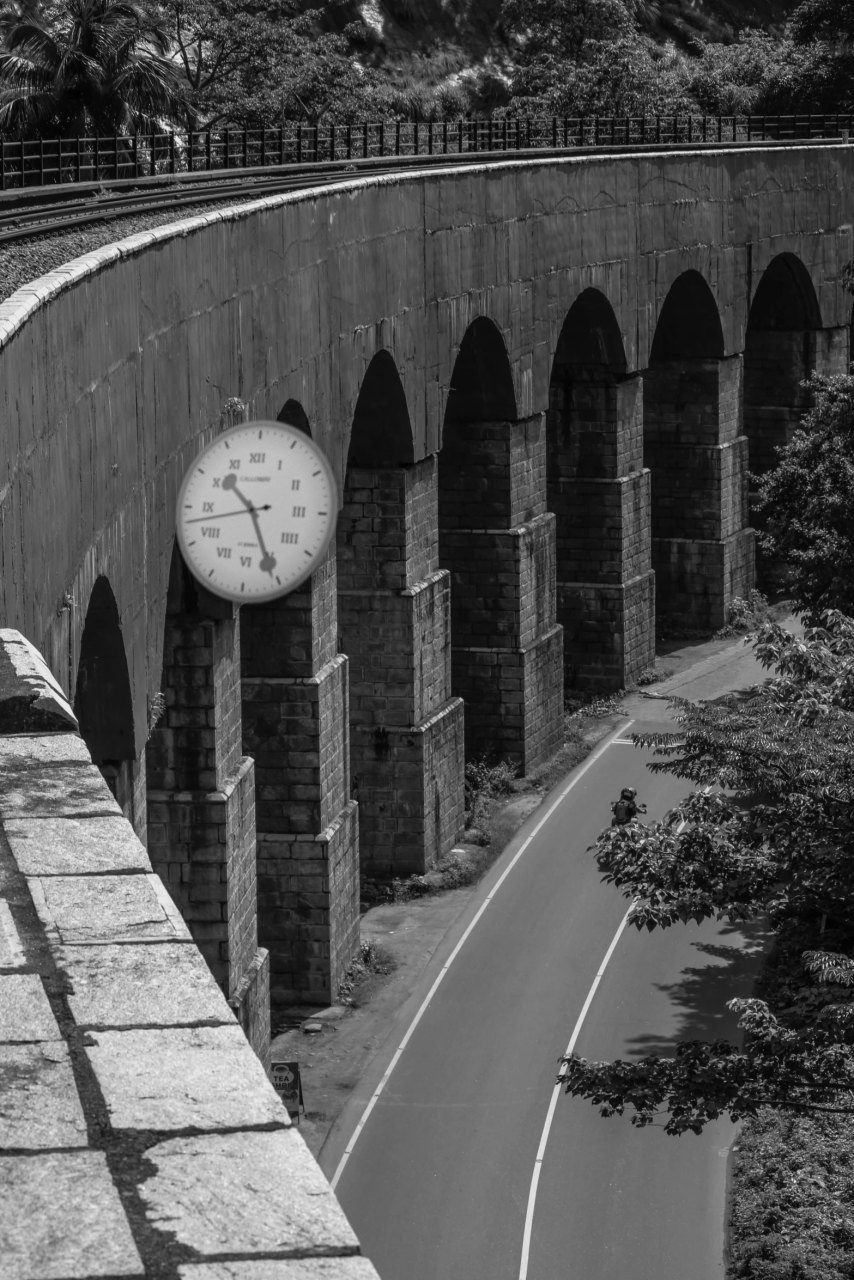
10:25:43
